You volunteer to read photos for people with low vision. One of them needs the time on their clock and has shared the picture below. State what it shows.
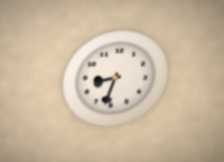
8:32
